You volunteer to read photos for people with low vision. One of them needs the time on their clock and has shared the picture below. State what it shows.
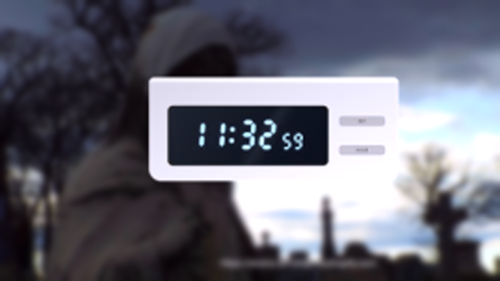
11:32:59
